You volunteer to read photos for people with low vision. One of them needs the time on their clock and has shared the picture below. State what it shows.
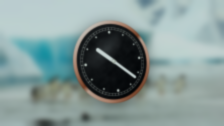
10:22
